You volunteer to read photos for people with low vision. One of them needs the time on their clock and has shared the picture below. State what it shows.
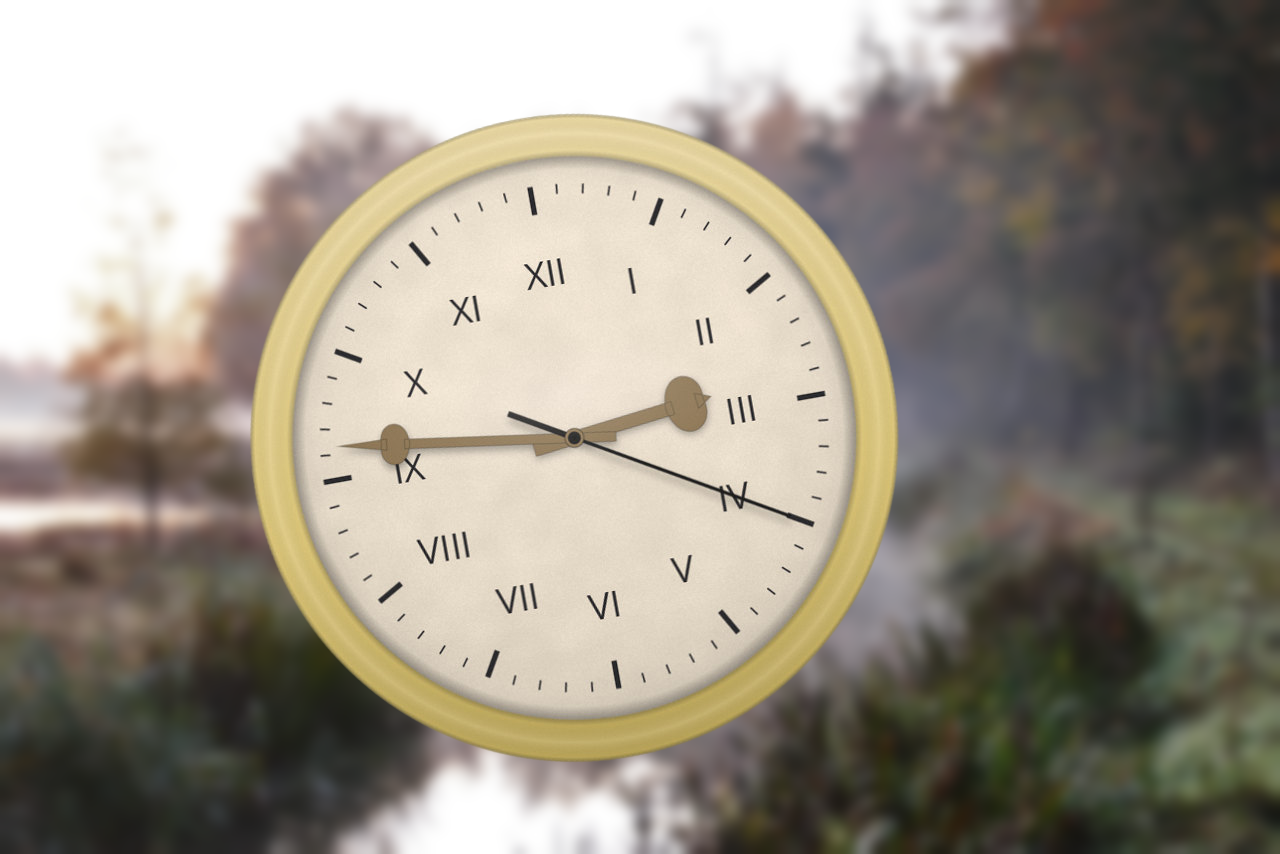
2:46:20
